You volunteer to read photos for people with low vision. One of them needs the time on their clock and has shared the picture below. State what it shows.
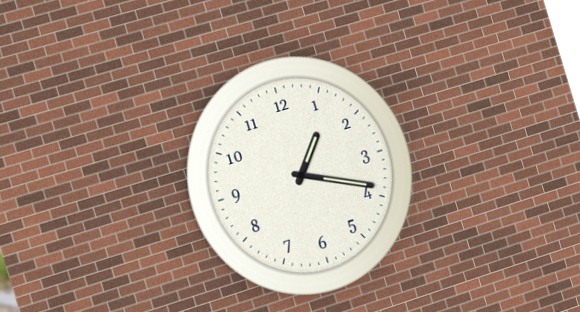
1:19
